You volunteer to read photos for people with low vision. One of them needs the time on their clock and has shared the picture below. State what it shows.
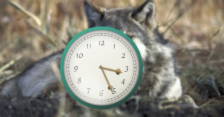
3:26
